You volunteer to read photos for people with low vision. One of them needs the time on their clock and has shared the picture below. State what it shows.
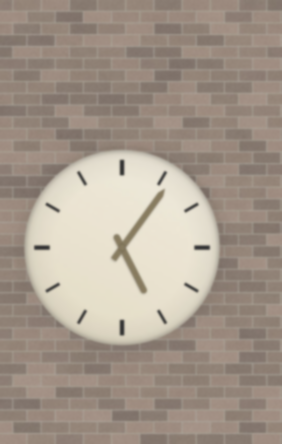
5:06
